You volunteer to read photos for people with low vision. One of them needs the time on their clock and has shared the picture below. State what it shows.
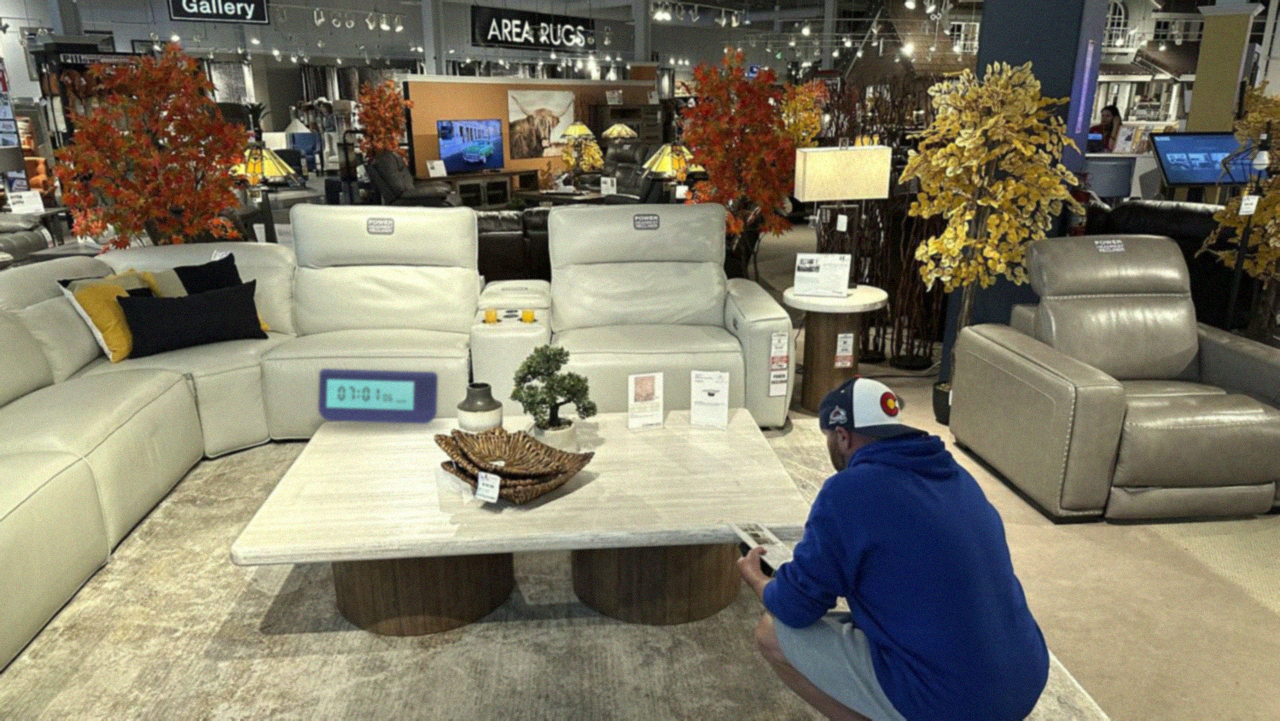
7:01
